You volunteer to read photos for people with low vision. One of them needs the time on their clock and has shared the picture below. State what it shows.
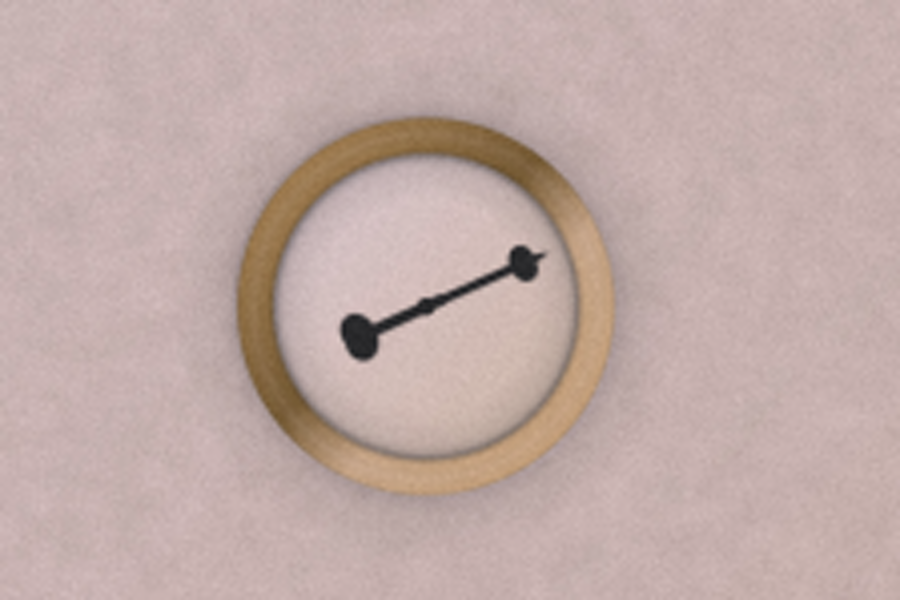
8:11
